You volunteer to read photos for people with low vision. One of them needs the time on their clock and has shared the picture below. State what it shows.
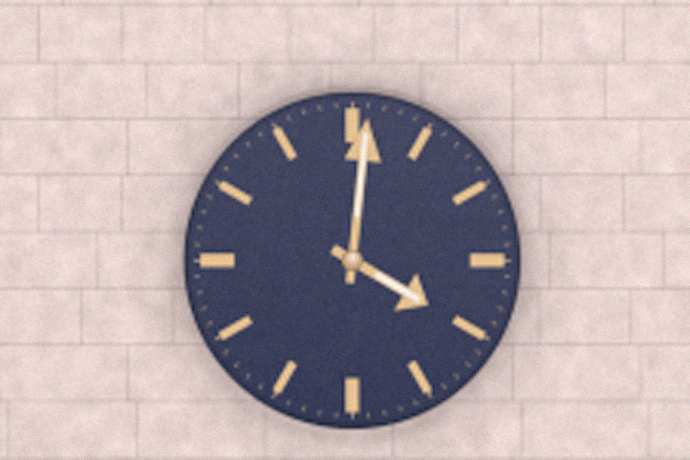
4:01
